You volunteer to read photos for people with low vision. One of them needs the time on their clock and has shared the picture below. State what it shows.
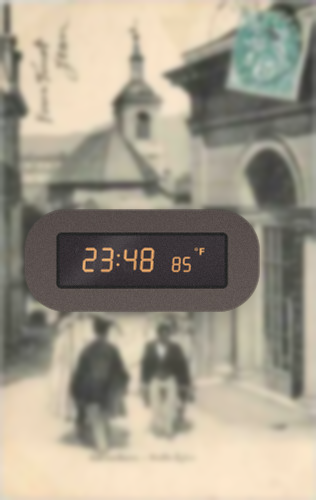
23:48
